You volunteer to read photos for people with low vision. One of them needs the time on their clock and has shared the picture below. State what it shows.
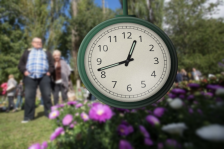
12:42
